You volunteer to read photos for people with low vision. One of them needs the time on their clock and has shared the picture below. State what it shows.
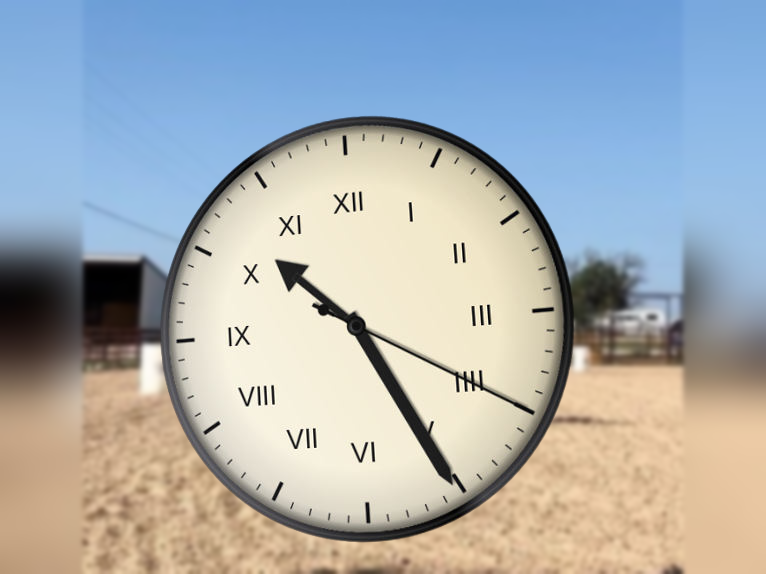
10:25:20
